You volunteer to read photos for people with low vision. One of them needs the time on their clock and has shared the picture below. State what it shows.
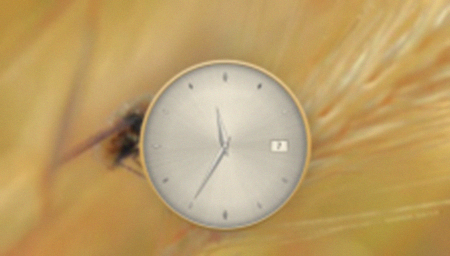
11:35
